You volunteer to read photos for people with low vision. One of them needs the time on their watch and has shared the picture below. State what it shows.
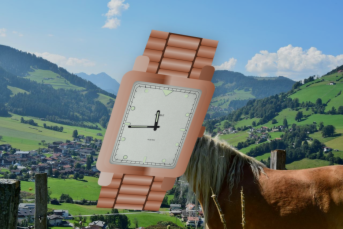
11:44
